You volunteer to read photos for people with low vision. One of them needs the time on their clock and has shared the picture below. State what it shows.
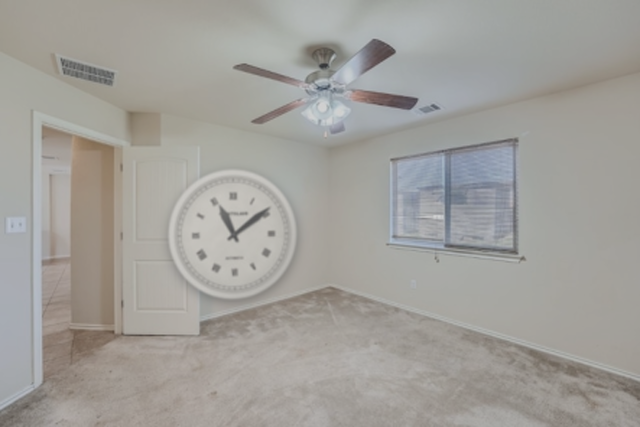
11:09
